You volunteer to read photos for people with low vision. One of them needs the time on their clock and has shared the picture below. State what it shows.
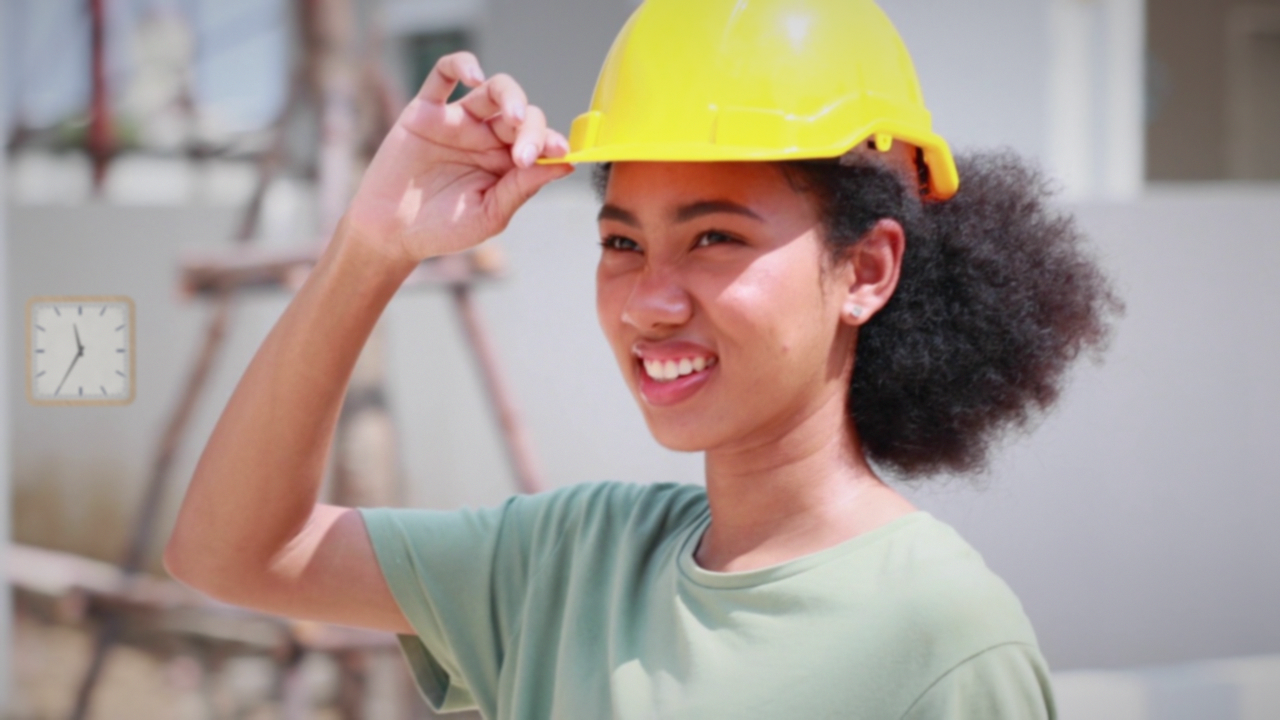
11:35
